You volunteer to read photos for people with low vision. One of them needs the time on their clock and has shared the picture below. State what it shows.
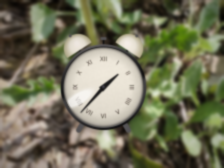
1:37
